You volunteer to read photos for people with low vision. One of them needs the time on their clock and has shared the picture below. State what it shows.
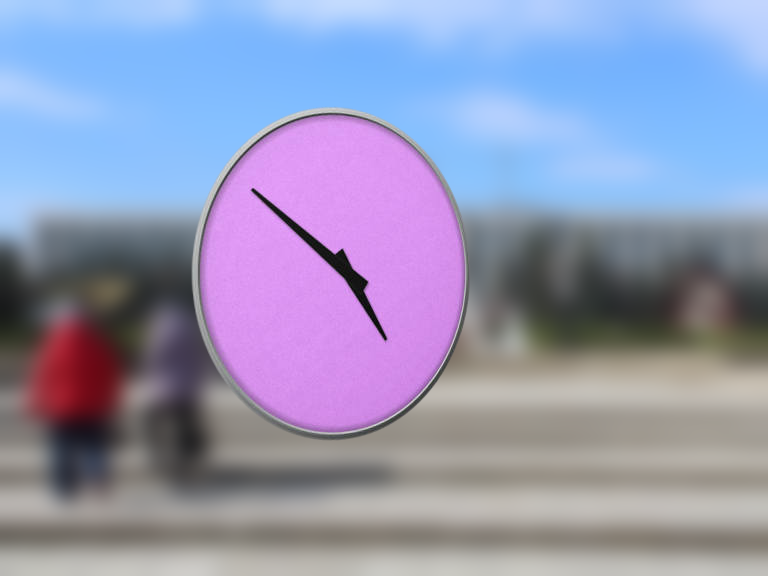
4:51
